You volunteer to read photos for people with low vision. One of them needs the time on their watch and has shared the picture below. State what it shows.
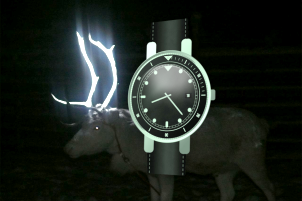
8:23
